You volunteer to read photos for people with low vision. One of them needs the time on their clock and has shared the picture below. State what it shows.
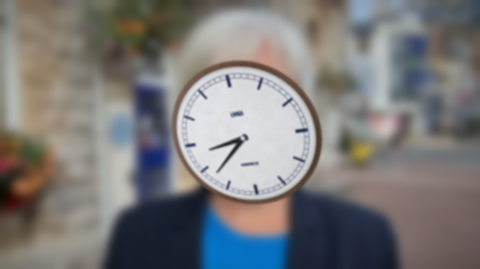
8:38
